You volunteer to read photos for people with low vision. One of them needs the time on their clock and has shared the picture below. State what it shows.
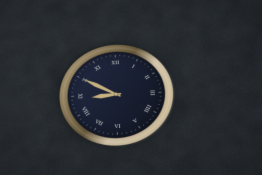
8:50
